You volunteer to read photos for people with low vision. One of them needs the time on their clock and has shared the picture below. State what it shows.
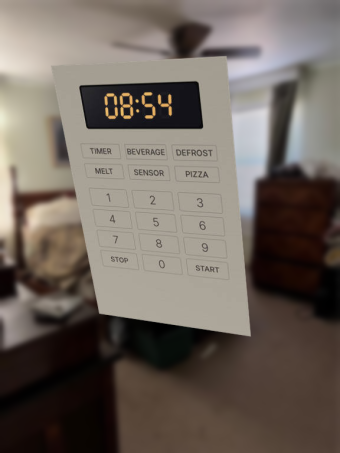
8:54
